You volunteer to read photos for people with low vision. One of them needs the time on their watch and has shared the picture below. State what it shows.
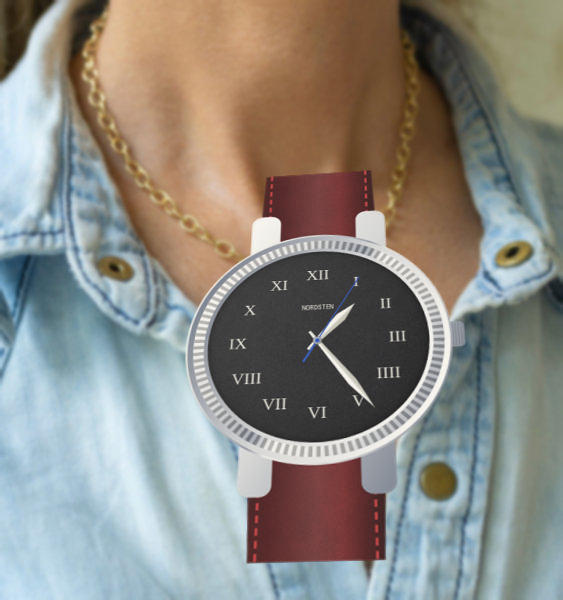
1:24:05
